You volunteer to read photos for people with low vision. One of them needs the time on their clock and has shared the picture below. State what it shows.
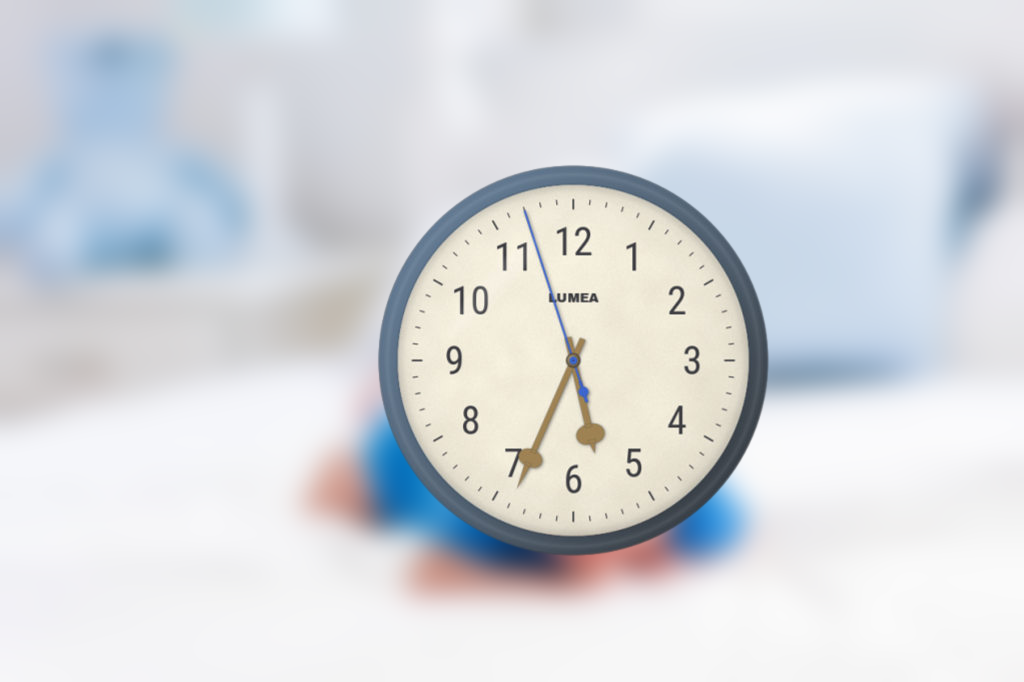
5:33:57
